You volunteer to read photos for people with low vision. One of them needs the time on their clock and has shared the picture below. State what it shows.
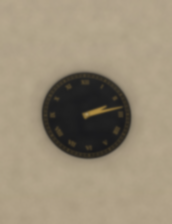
2:13
